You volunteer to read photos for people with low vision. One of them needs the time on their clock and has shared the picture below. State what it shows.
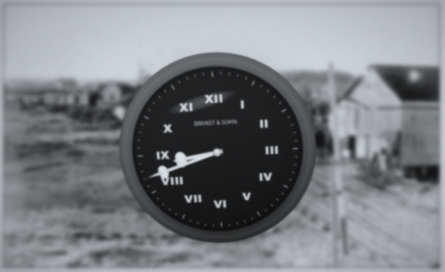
8:42
